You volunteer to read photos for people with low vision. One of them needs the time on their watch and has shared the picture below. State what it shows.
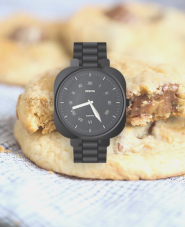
8:25
